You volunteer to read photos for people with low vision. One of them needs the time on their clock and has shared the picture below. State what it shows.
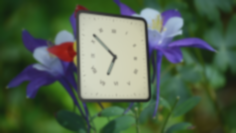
6:52
